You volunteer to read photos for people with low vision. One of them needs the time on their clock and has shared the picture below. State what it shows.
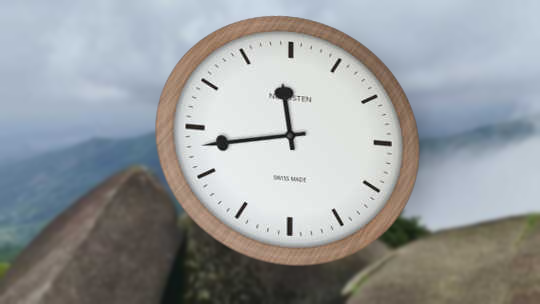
11:43
